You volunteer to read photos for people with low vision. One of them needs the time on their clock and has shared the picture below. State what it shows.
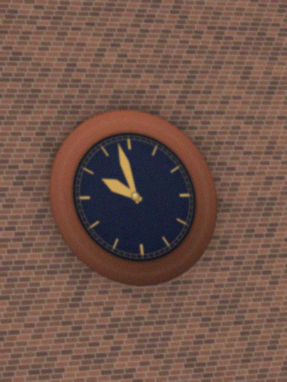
9:58
